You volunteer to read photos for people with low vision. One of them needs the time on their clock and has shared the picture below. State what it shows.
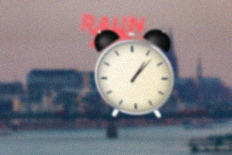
1:07
